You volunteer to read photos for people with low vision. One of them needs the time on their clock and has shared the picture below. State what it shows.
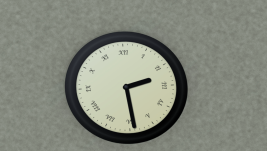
2:29
